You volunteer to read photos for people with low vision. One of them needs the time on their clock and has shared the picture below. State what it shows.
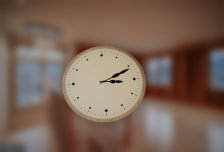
3:11
